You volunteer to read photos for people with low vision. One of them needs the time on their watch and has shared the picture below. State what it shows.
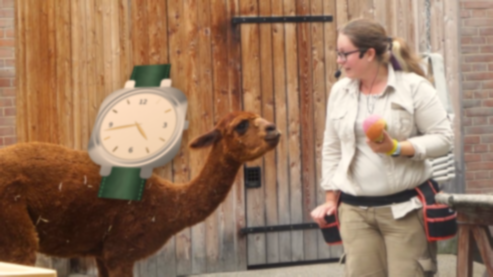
4:43
